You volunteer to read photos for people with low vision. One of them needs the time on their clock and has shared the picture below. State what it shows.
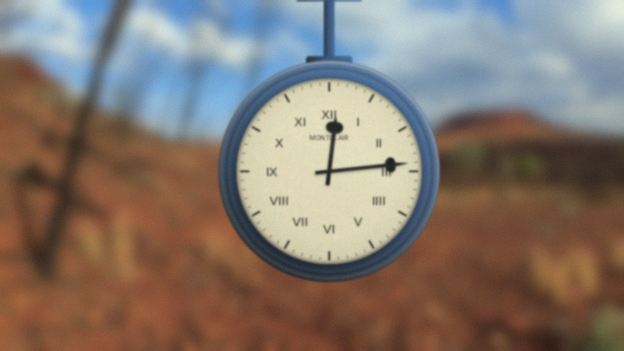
12:14
